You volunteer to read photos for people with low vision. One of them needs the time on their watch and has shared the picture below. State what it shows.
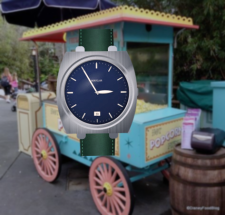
2:55
